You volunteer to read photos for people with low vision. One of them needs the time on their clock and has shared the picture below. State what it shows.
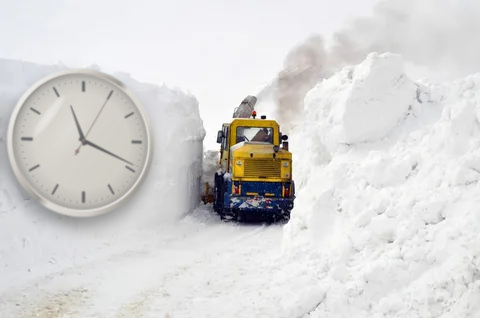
11:19:05
